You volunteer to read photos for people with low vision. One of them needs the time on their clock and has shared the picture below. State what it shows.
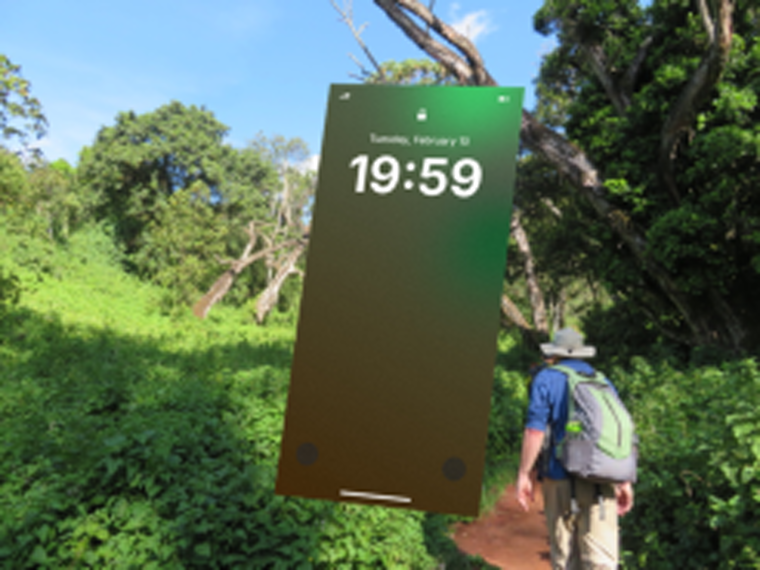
19:59
